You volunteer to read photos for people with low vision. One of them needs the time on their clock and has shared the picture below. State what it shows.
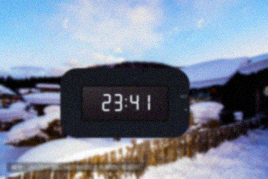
23:41
